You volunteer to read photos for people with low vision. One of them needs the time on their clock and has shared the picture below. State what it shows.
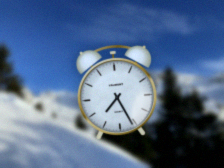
7:26
